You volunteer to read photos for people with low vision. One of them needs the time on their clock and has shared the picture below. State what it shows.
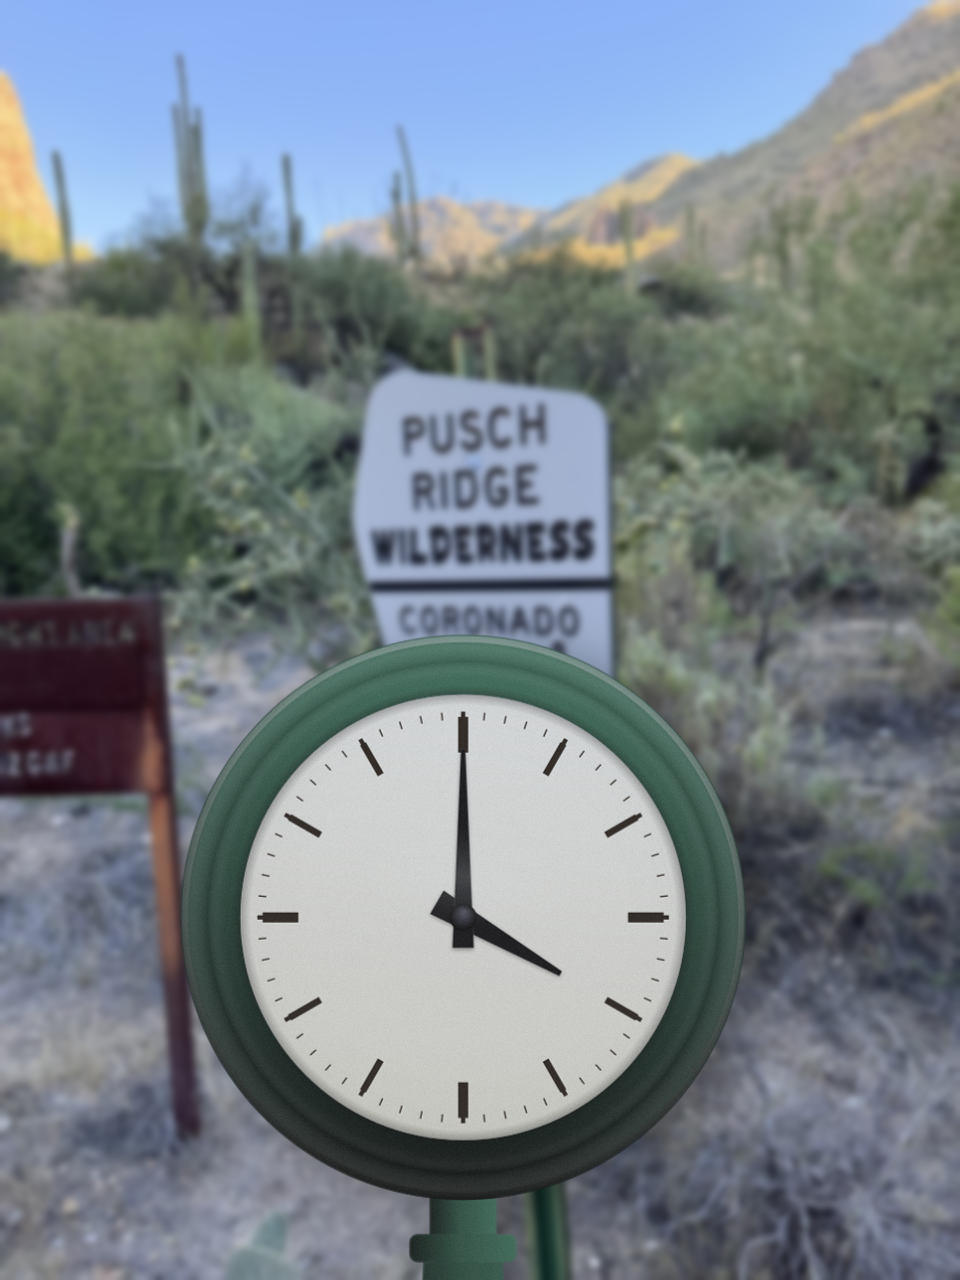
4:00
